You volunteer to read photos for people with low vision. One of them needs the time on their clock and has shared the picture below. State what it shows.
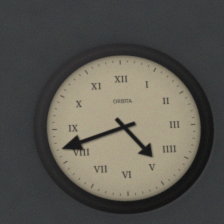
4:42
